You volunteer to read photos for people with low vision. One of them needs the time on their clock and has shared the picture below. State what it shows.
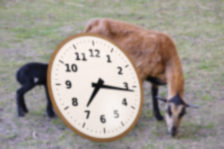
7:16
